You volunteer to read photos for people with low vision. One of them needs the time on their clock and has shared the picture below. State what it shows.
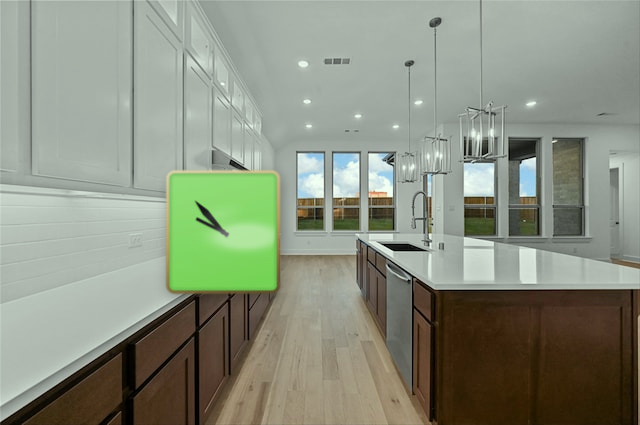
9:53
